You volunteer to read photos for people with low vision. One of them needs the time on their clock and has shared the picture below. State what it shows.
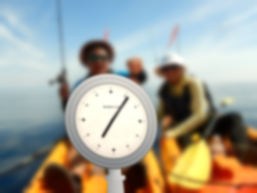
7:06
